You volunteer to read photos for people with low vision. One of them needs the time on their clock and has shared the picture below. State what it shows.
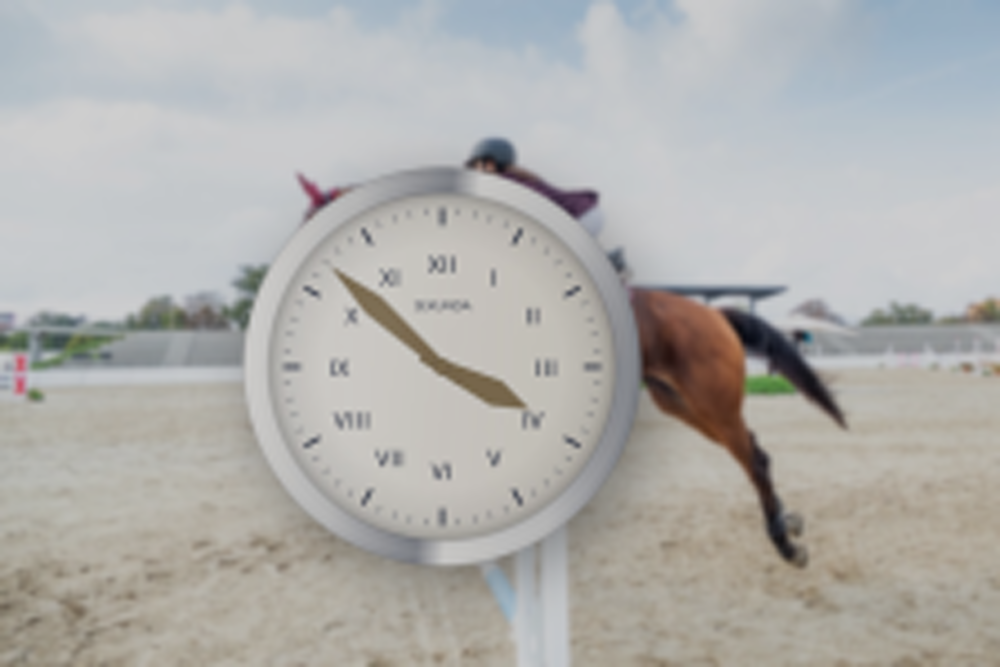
3:52
